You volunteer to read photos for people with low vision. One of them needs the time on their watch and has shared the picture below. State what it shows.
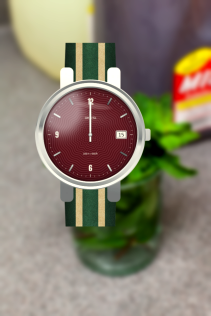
12:00
